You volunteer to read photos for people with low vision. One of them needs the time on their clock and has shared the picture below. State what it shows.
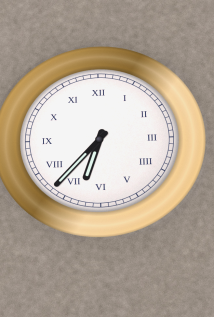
6:37
